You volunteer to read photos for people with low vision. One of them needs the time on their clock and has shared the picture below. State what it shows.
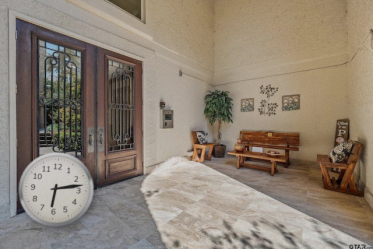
6:13
